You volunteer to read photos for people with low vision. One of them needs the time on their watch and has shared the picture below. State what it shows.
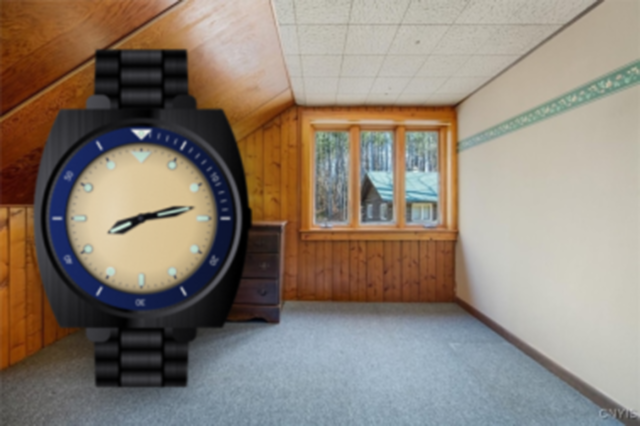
8:13
